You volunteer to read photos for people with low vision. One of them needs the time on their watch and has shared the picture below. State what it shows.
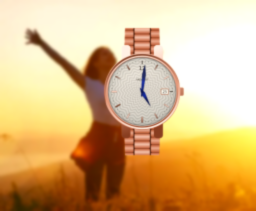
5:01
